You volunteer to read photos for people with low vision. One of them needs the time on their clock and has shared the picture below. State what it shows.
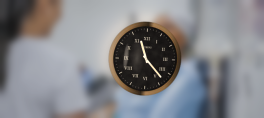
11:23
